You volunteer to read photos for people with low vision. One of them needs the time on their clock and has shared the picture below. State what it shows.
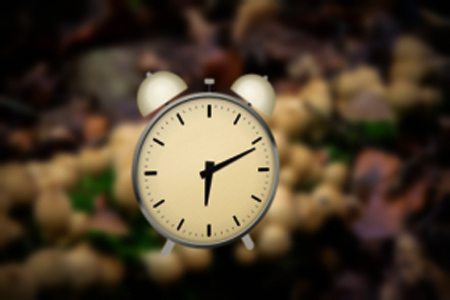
6:11
